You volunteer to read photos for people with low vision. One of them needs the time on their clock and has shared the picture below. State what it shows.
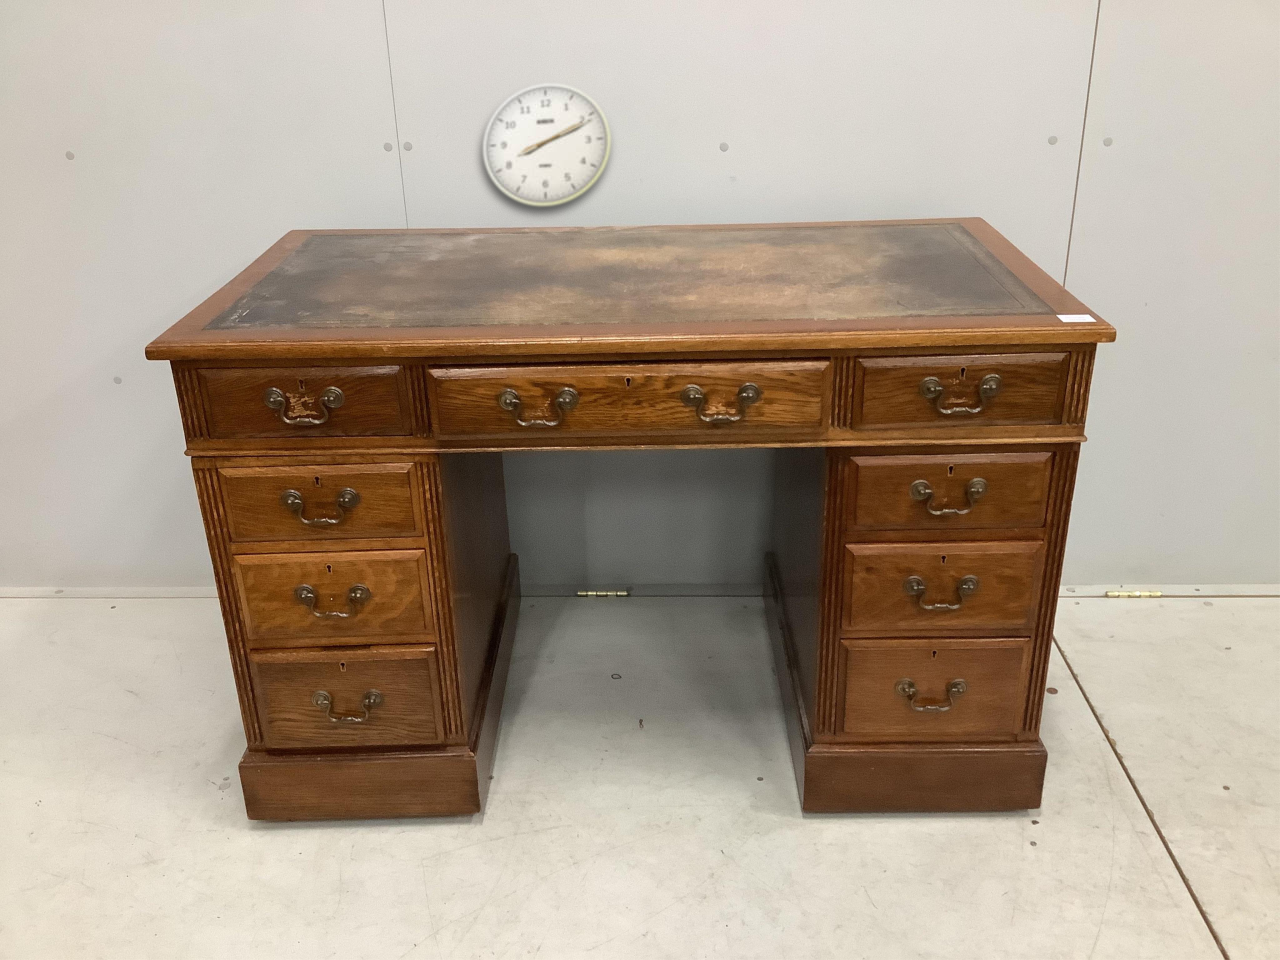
8:11
